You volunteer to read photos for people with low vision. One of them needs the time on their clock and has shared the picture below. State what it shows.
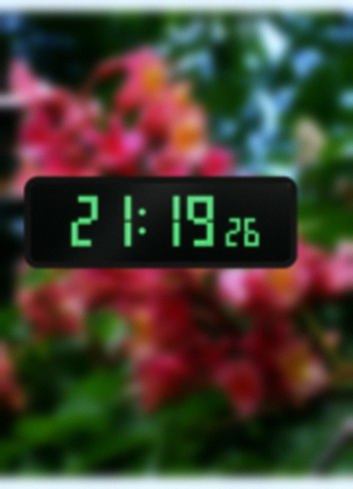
21:19:26
